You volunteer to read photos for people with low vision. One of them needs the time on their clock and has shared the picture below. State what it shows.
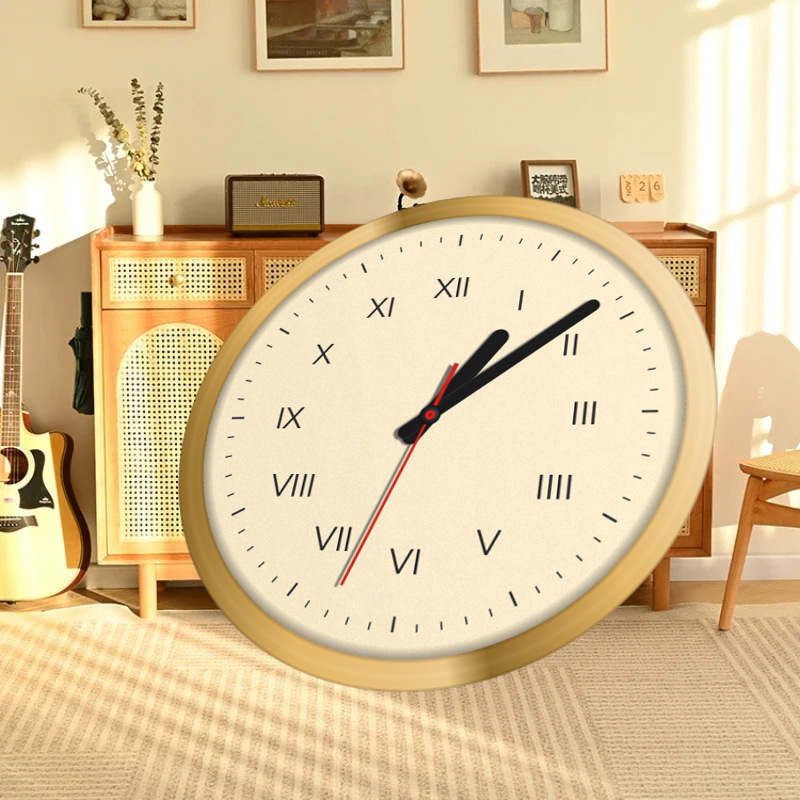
1:08:33
